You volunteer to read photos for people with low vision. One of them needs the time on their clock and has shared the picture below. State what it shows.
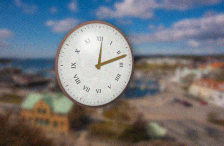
12:12
